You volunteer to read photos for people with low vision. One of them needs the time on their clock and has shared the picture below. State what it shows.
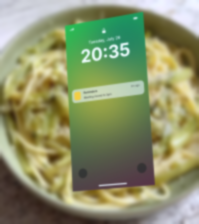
20:35
